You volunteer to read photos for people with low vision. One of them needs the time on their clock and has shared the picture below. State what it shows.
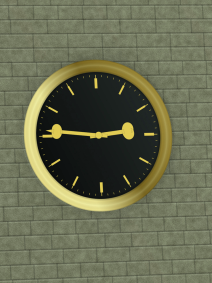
2:46
